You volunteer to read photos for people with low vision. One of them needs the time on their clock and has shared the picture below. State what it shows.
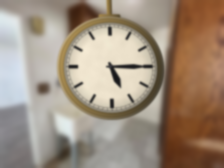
5:15
